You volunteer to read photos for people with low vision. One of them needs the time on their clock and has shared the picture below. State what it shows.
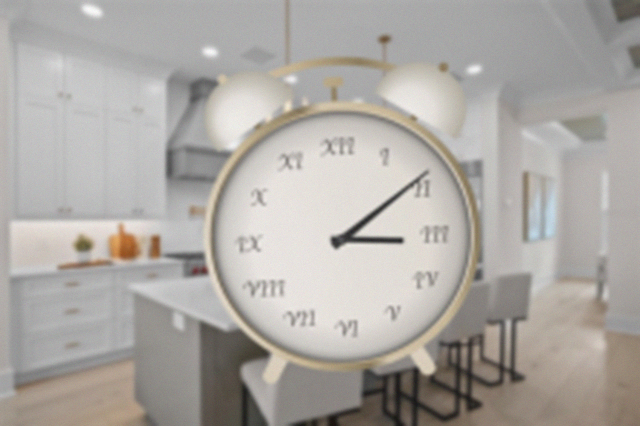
3:09
